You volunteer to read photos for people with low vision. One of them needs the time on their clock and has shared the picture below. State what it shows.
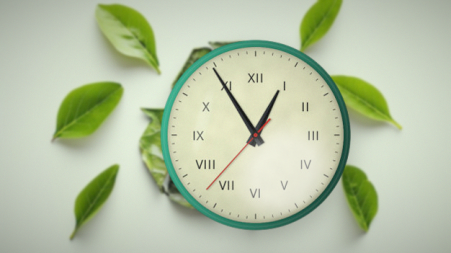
12:54:37
